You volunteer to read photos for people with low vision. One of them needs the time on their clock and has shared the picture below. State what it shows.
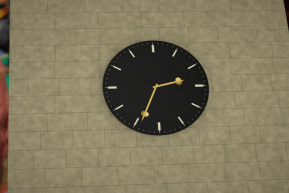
2:34
